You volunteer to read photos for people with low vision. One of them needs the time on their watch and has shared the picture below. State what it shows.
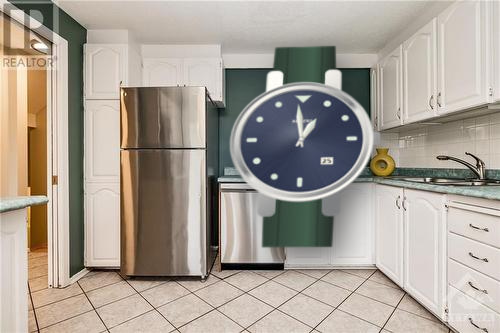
12:59
